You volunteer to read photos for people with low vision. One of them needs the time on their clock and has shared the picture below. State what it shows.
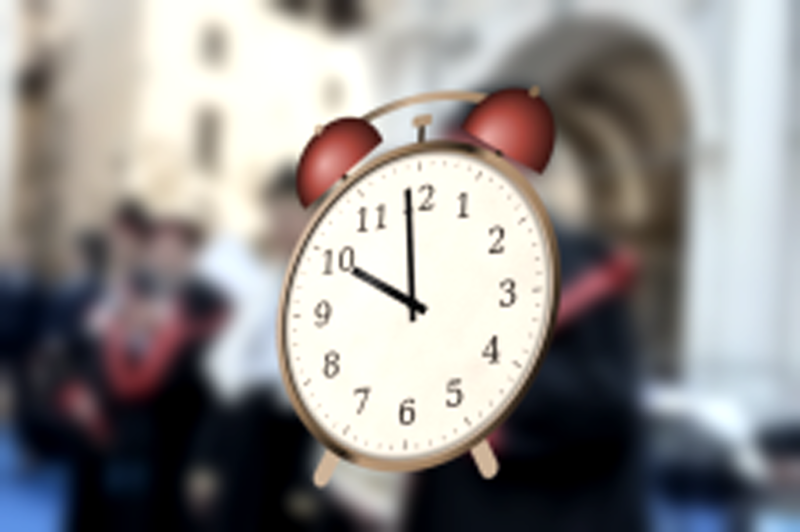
9:59
